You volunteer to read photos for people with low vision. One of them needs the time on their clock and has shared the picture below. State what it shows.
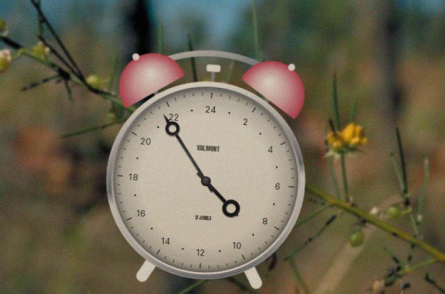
8:54
